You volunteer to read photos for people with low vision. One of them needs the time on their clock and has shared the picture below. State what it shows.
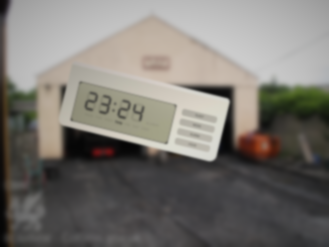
23:24
